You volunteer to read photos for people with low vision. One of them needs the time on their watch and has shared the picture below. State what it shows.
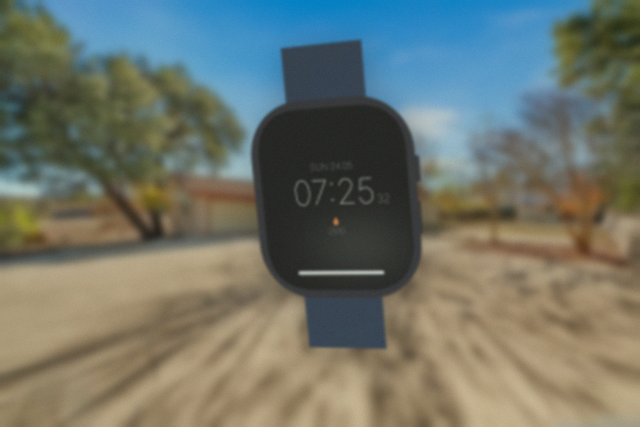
7:25
